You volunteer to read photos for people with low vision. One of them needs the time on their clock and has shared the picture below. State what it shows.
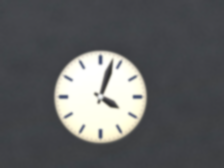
4:03
